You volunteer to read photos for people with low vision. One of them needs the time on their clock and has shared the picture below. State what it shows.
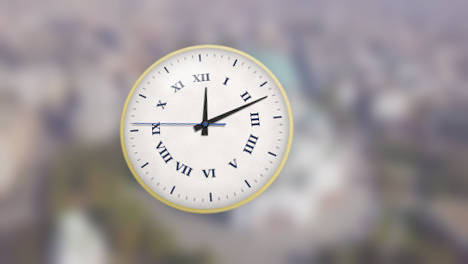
12:11:46
